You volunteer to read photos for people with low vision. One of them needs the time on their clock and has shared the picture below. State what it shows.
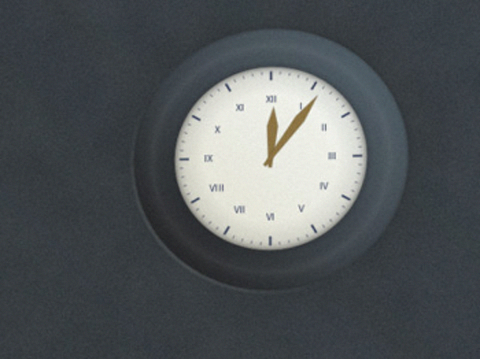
12:06
